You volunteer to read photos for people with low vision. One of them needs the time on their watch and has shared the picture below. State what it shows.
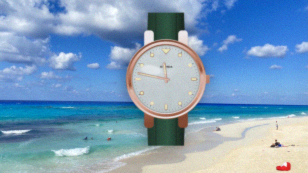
11:47
